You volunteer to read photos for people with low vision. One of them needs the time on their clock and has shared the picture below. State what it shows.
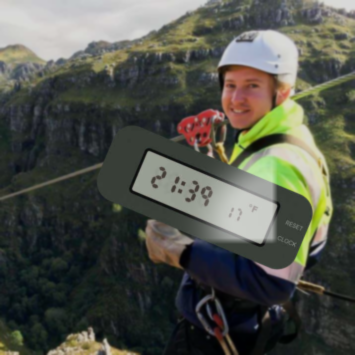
21:39
